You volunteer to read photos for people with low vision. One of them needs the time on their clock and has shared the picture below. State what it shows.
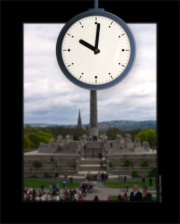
10:01
